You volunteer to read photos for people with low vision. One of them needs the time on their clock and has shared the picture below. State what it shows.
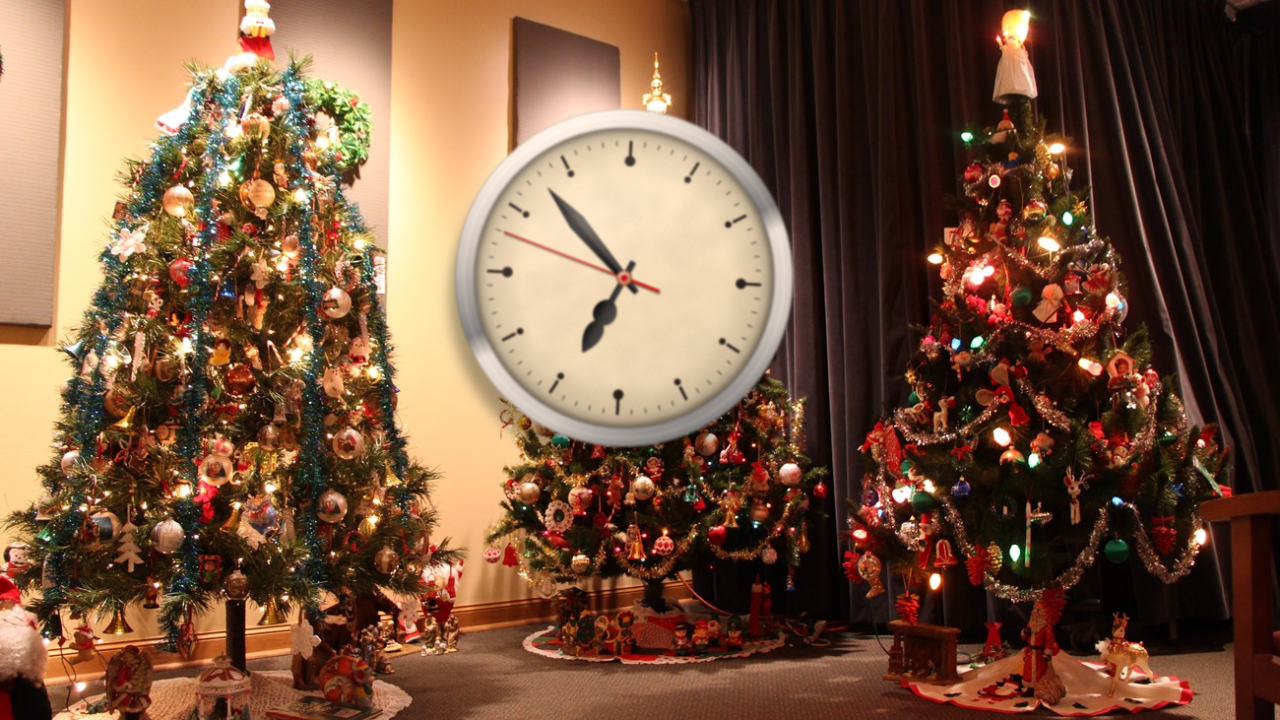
6:52:48
